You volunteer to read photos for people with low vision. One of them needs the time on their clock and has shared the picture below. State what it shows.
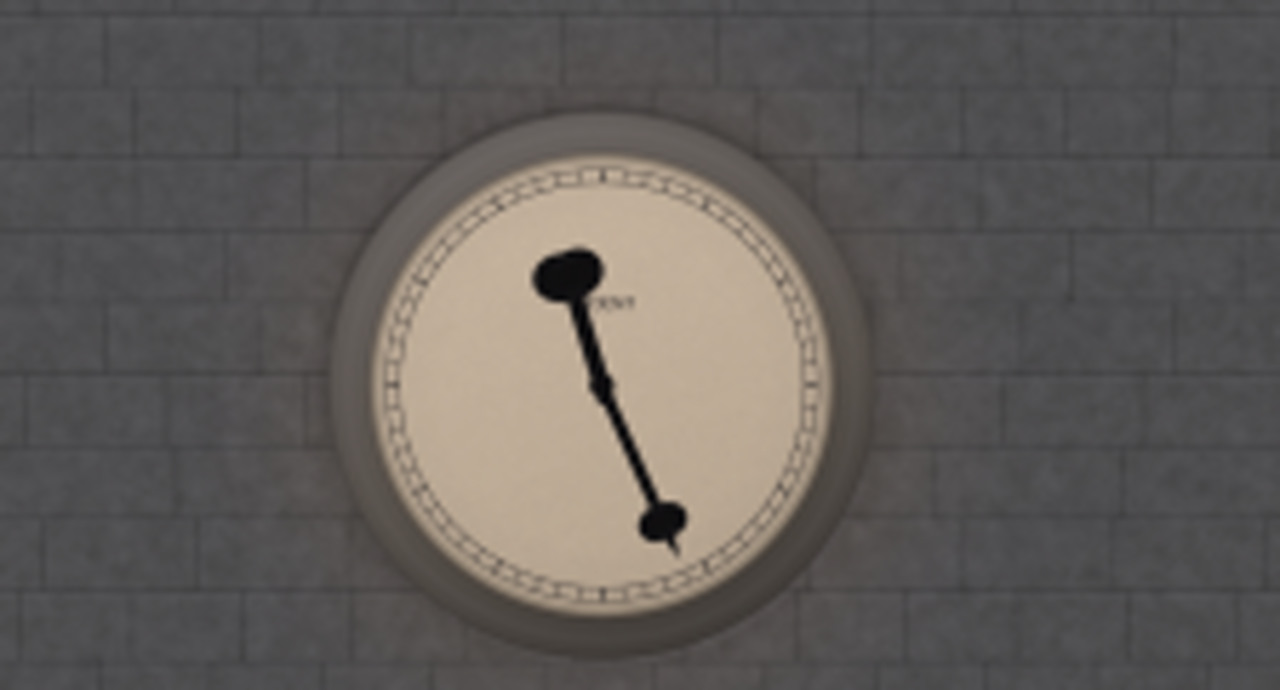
11:26
